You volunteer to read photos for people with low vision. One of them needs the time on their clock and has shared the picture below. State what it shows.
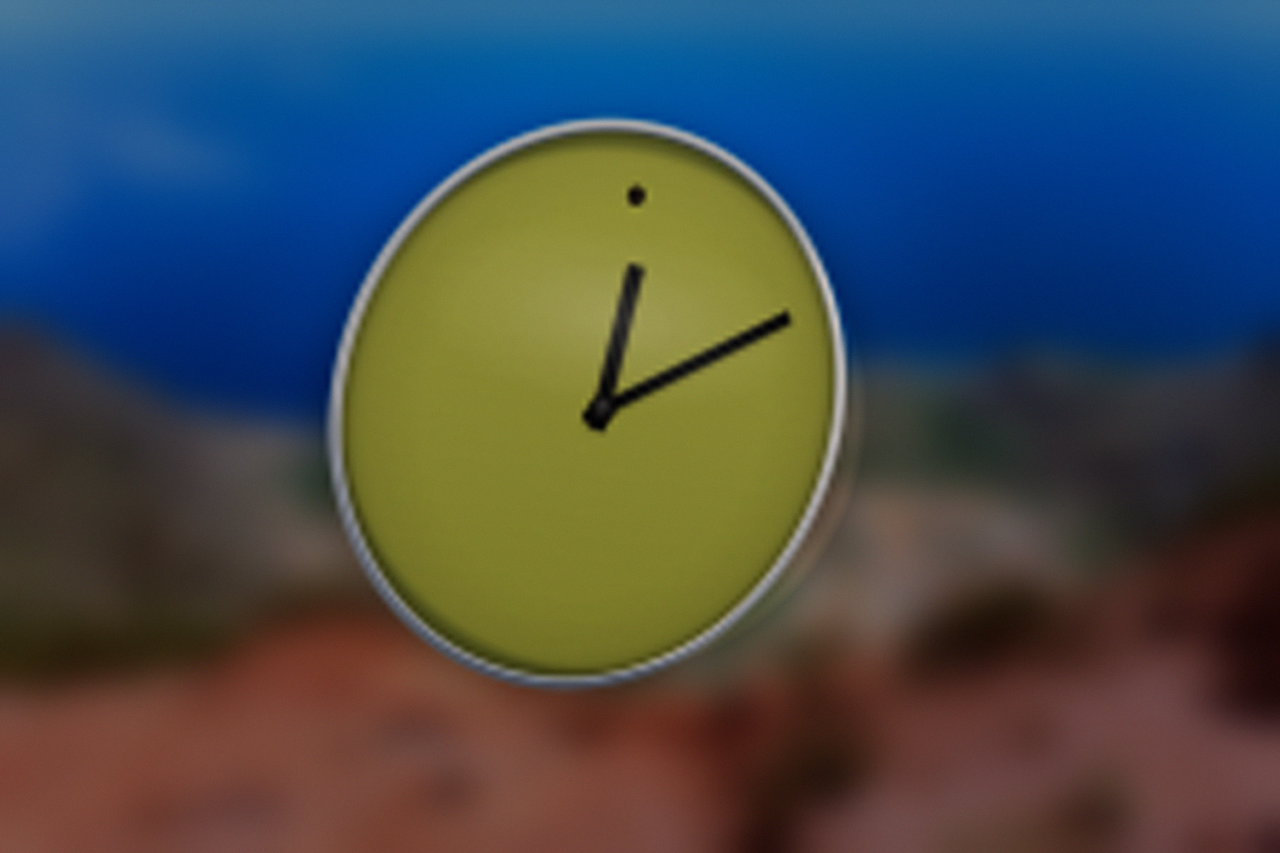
12:10
